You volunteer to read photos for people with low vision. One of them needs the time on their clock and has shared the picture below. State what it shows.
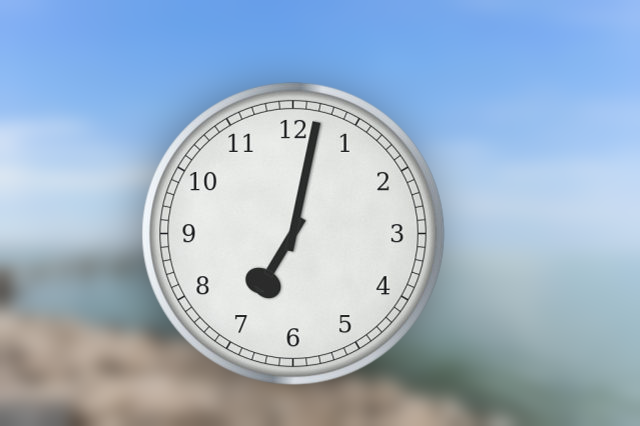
7:02
